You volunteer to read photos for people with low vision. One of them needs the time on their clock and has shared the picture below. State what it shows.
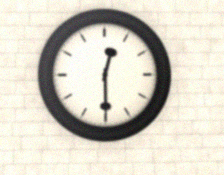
12:30
